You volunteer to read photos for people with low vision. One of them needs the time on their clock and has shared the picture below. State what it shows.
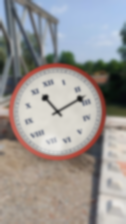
11:13
